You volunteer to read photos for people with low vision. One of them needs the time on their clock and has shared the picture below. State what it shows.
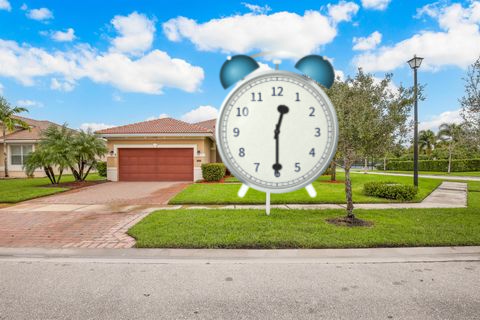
12:30
